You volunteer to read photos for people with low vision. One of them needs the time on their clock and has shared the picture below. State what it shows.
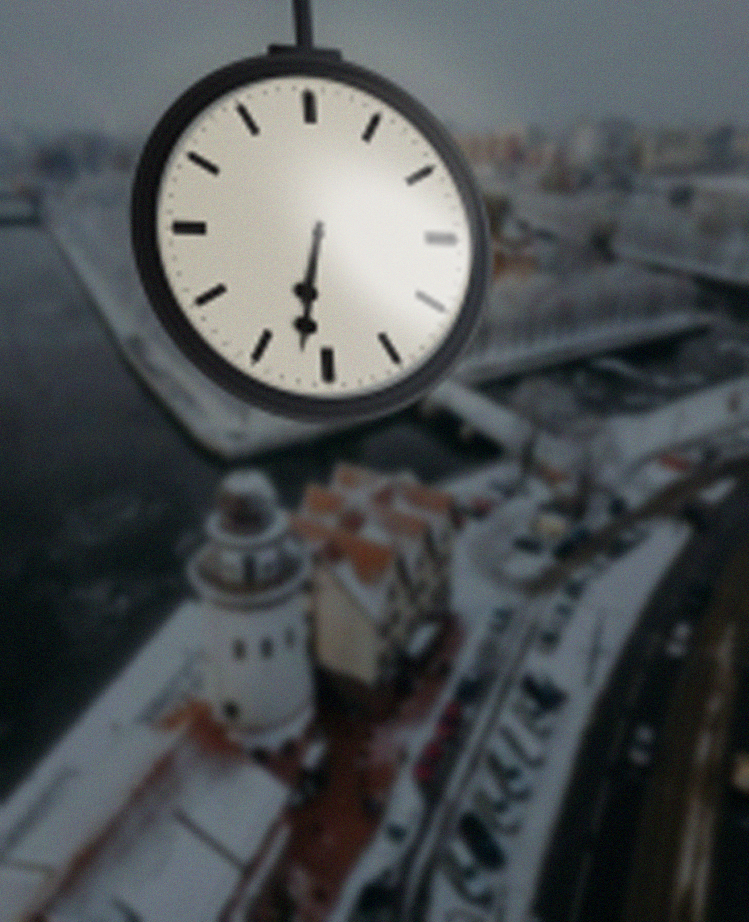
6:32
